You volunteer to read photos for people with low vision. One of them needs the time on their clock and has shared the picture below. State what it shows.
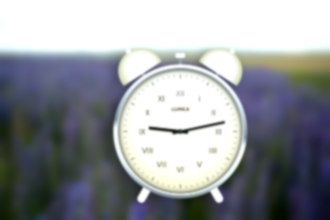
9:13
